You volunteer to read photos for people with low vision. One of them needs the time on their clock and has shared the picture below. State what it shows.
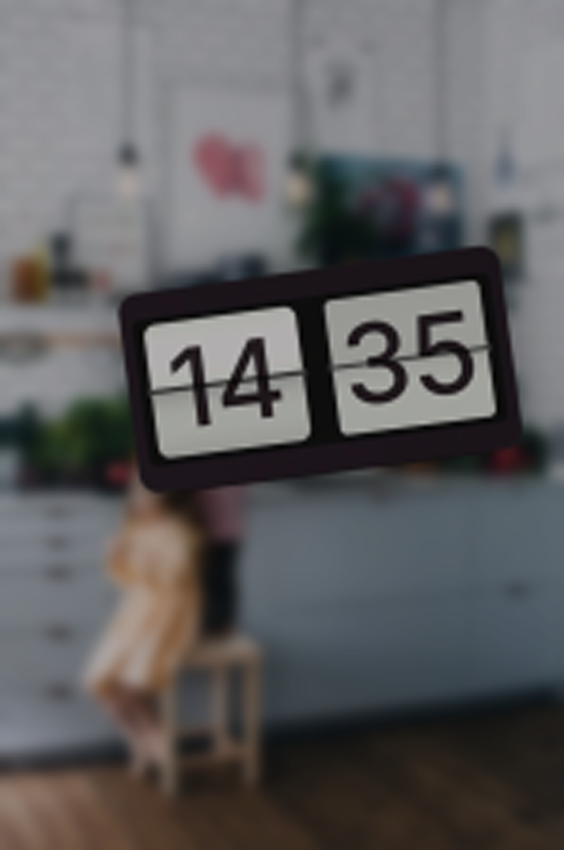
14:35
